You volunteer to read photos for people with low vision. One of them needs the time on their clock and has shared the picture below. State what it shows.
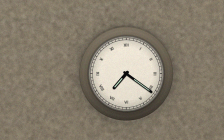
7:21
